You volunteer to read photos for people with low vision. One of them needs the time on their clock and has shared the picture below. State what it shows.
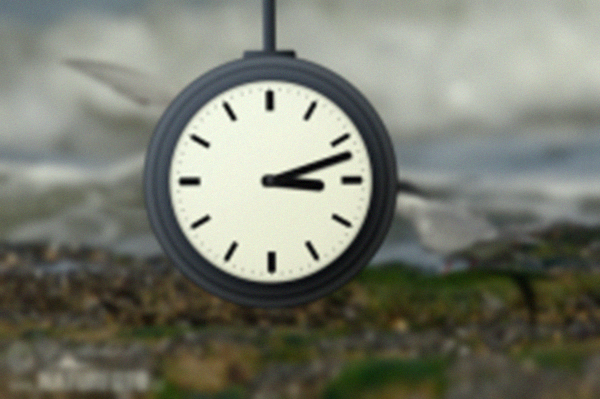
3:12
